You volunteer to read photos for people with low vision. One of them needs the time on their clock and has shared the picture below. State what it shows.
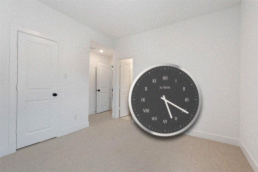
5:20
